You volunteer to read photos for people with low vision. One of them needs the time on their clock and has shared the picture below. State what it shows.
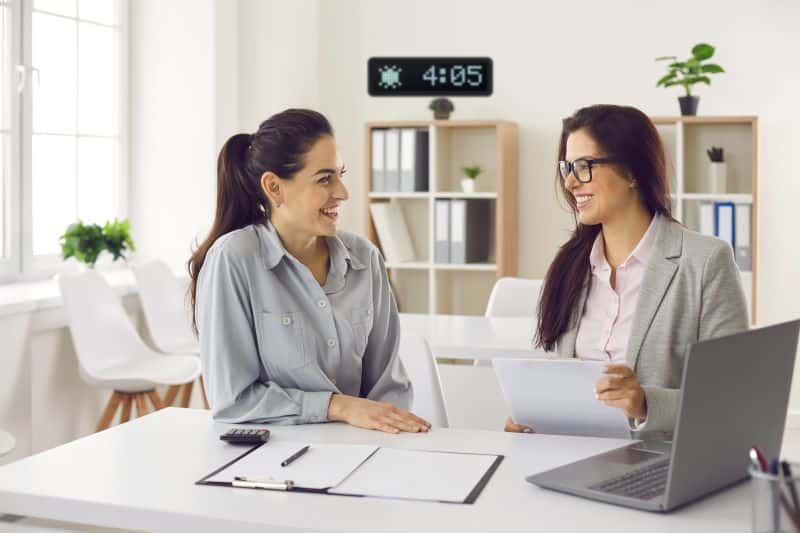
4:05
